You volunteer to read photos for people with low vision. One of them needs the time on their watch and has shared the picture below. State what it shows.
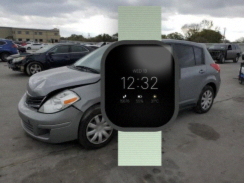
12:32
